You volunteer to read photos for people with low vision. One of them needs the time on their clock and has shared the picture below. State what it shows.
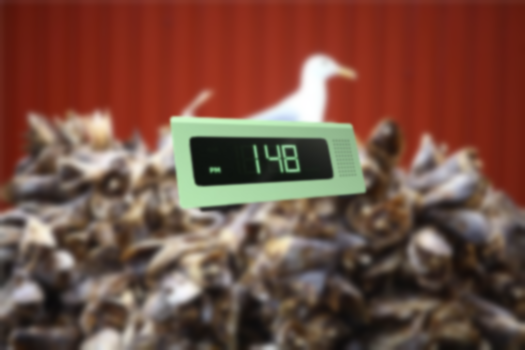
1:48
